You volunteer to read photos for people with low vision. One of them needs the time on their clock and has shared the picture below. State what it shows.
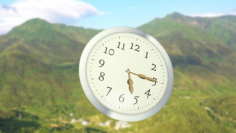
5:15
